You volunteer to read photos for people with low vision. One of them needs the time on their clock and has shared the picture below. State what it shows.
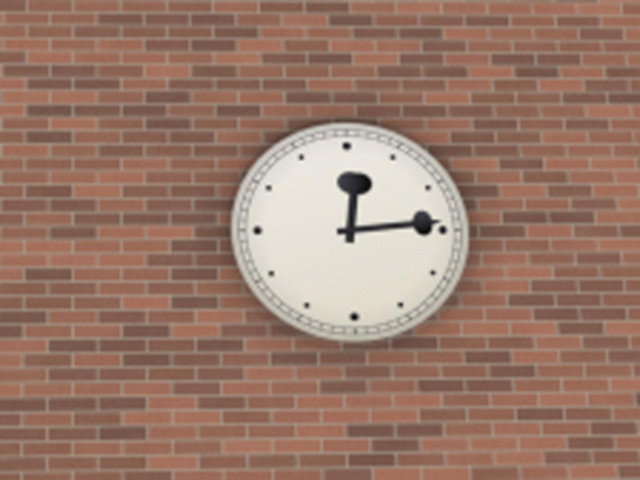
12:14
